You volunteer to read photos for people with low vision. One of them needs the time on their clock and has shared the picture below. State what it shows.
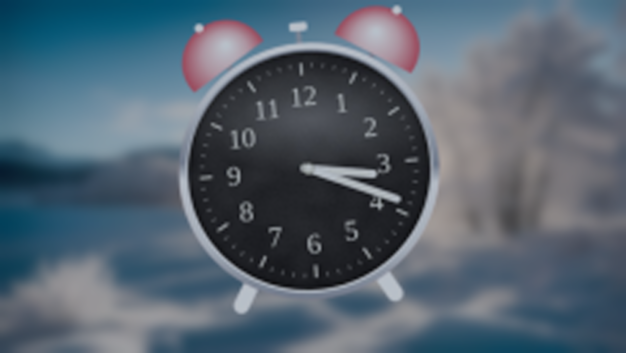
3:19
